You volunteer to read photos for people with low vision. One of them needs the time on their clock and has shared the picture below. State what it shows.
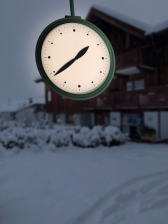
1:39
